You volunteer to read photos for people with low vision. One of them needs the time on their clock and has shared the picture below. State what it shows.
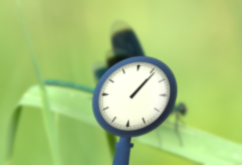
1:06
